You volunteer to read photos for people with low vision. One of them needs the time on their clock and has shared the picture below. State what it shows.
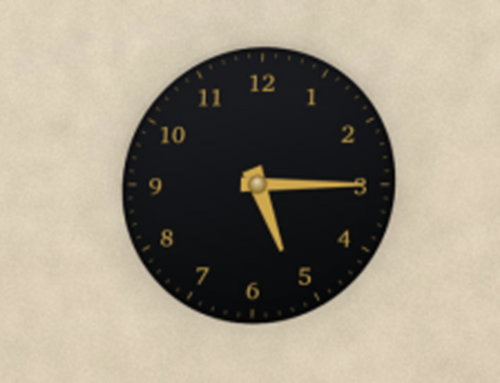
5:15
